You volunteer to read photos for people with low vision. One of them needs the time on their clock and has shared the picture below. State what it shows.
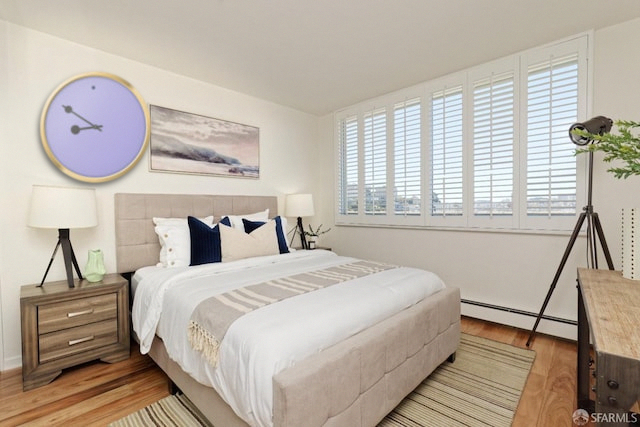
8:51
